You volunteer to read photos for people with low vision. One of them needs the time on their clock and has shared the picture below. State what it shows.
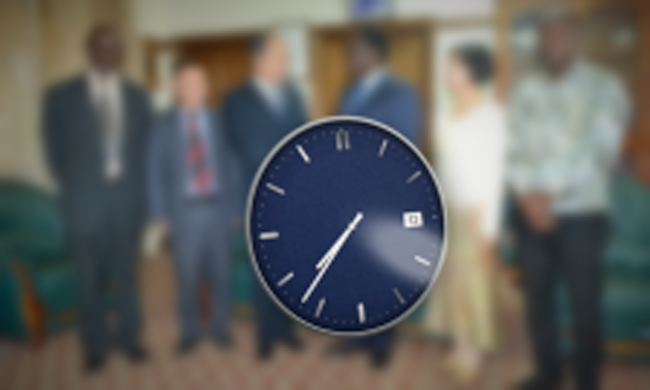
7:37
